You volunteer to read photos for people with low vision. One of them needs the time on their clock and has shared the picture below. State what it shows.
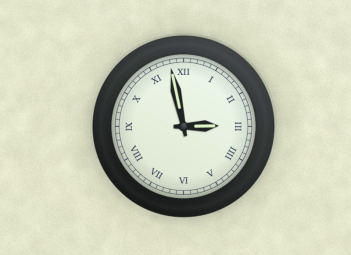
2:58
